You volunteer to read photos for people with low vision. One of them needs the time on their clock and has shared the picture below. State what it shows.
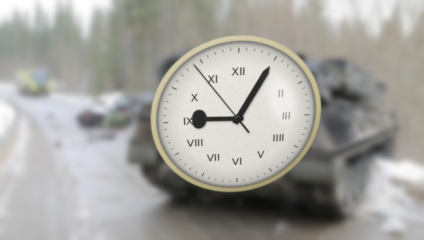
9:04:54
